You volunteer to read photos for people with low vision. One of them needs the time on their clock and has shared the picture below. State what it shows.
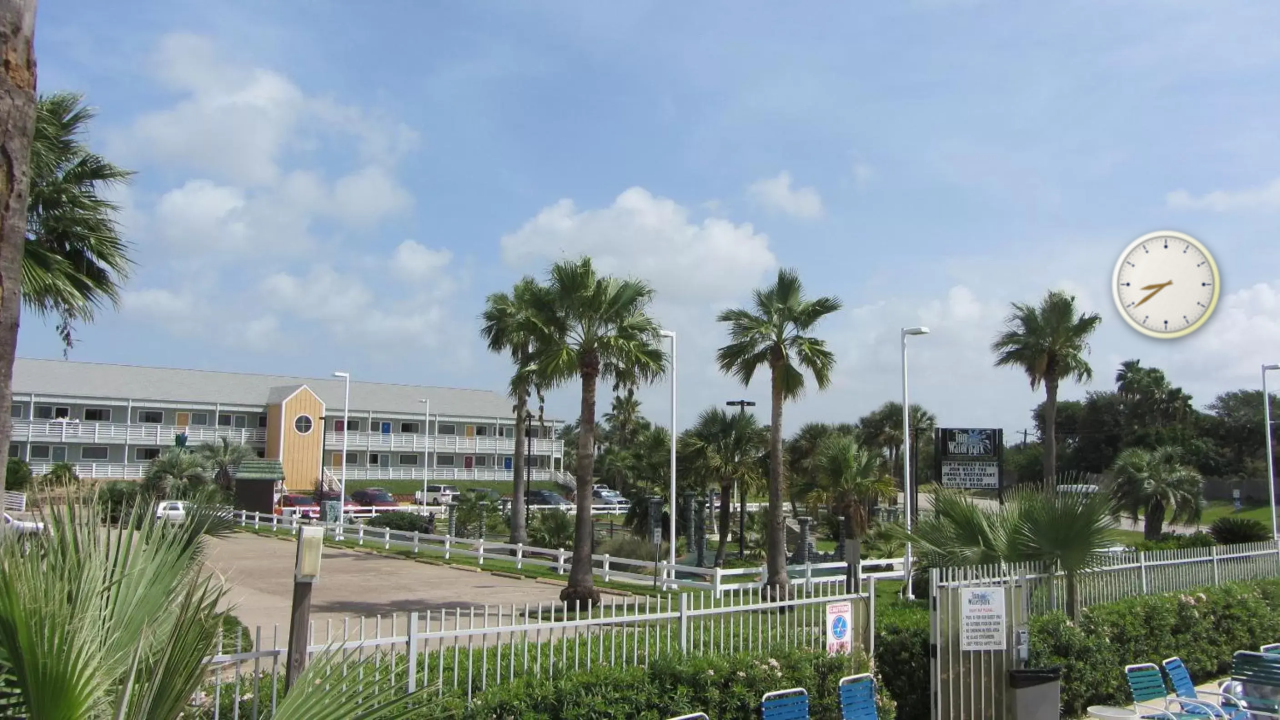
8:39
